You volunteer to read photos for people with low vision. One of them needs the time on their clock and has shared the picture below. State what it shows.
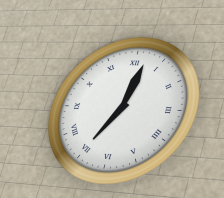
7:02
